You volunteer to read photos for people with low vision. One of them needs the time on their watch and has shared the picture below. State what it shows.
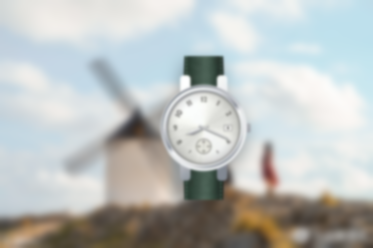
8:19
